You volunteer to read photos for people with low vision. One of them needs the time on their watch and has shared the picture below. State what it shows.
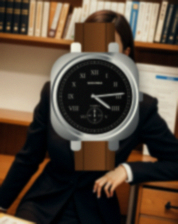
4:14
